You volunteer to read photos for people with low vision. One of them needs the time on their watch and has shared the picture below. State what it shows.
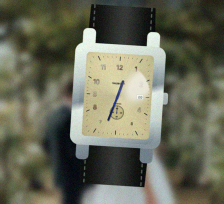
12:33
